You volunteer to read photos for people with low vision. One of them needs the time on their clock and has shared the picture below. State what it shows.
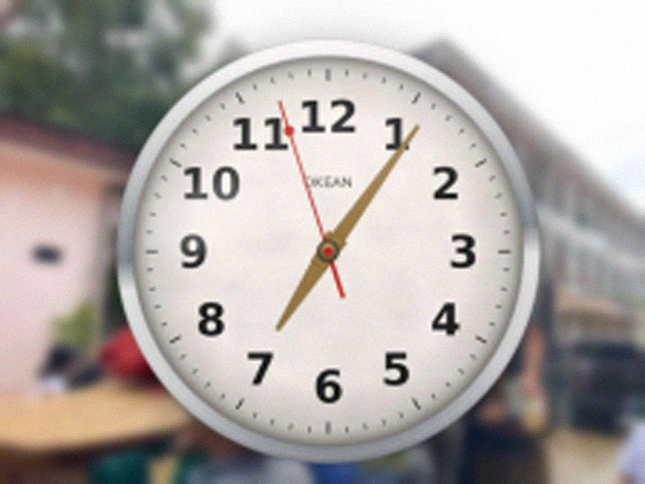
7:05:57
